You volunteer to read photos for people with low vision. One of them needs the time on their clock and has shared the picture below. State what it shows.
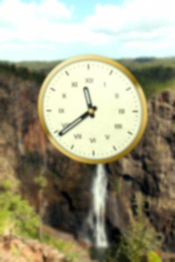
11:39
